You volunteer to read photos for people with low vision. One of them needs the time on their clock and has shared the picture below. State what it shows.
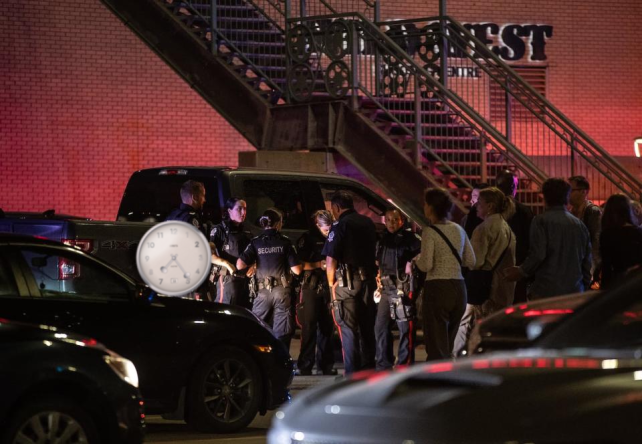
7:24
